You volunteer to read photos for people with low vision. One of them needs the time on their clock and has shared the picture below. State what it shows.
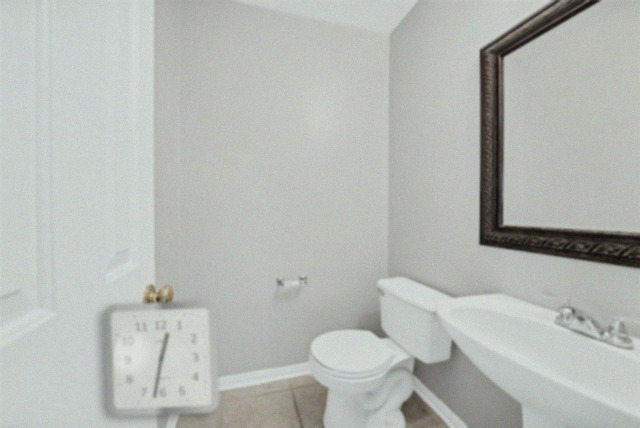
12:32
